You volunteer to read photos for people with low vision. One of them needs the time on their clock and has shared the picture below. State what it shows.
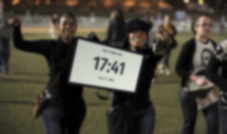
17:41
